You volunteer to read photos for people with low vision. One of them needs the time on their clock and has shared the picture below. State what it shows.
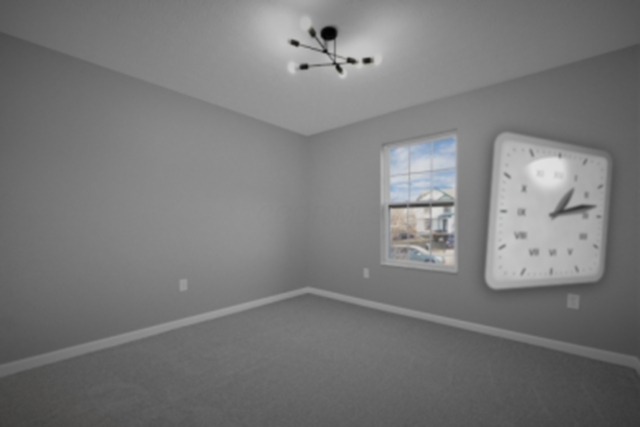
1:13
